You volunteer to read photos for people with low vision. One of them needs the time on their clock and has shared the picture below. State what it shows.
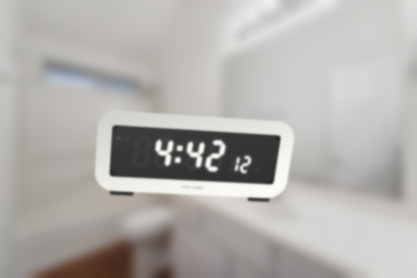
4:42:12
